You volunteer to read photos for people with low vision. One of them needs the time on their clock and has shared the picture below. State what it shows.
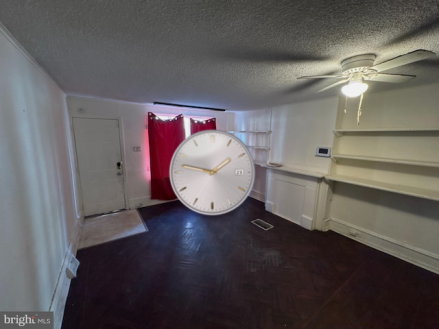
1:47
